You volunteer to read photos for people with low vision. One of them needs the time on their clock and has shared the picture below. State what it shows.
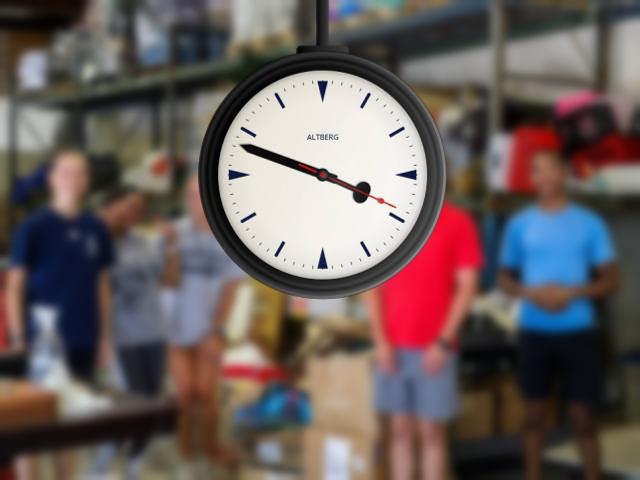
3:48:19
